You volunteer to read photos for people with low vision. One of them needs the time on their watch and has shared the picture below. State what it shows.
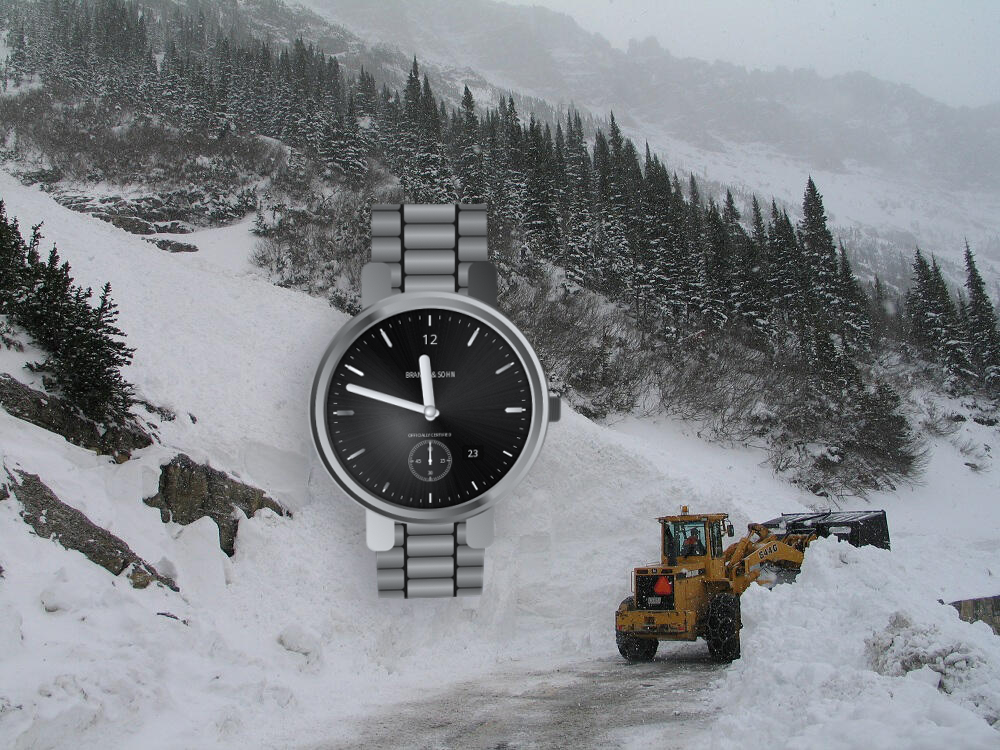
11:48
